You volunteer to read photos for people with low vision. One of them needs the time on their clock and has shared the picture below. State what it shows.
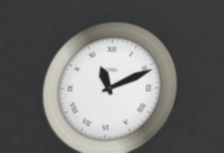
11:11
